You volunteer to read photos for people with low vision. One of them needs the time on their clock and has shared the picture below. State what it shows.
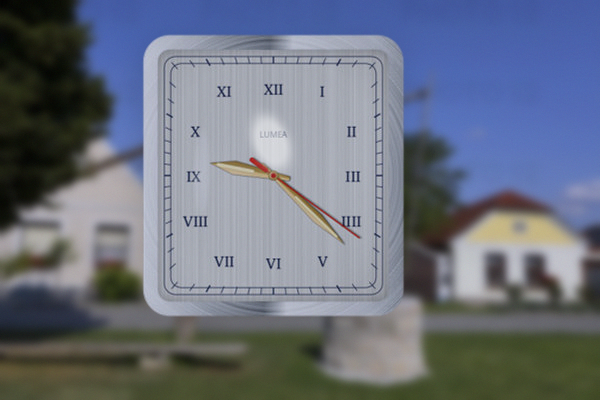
9:22:21
